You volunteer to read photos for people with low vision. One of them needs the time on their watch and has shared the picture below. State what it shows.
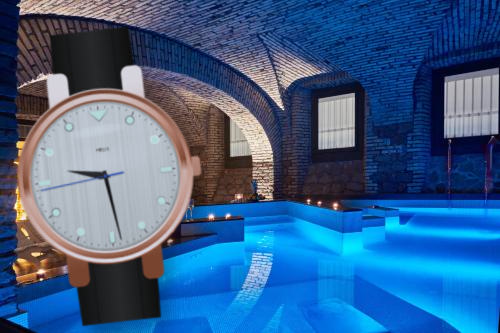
9:28:44
